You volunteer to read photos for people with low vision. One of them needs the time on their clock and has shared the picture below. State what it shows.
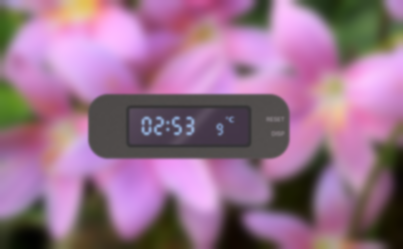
2:53
